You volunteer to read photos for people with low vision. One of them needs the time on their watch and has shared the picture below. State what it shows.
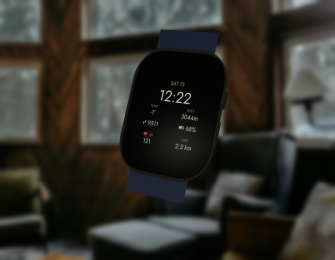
12:22
